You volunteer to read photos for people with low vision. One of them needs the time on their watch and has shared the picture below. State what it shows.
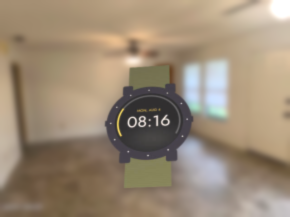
8:16
